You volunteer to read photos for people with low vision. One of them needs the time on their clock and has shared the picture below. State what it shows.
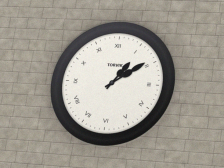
1:09
